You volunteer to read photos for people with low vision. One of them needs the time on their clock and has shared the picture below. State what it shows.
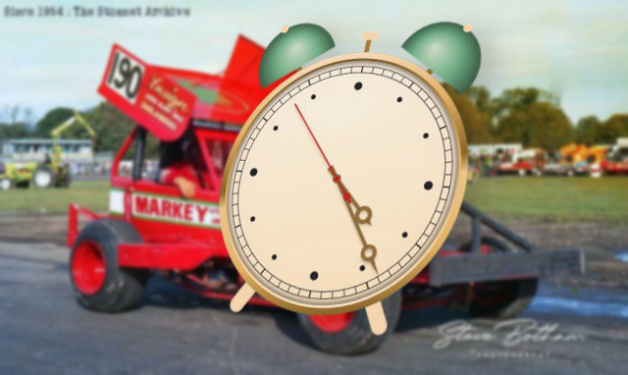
4:23:53
